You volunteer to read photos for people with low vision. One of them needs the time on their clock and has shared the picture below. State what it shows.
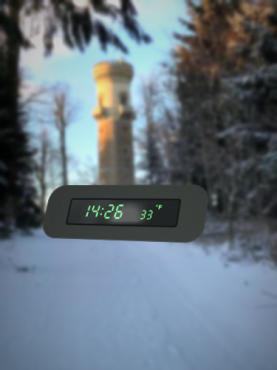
14:26
